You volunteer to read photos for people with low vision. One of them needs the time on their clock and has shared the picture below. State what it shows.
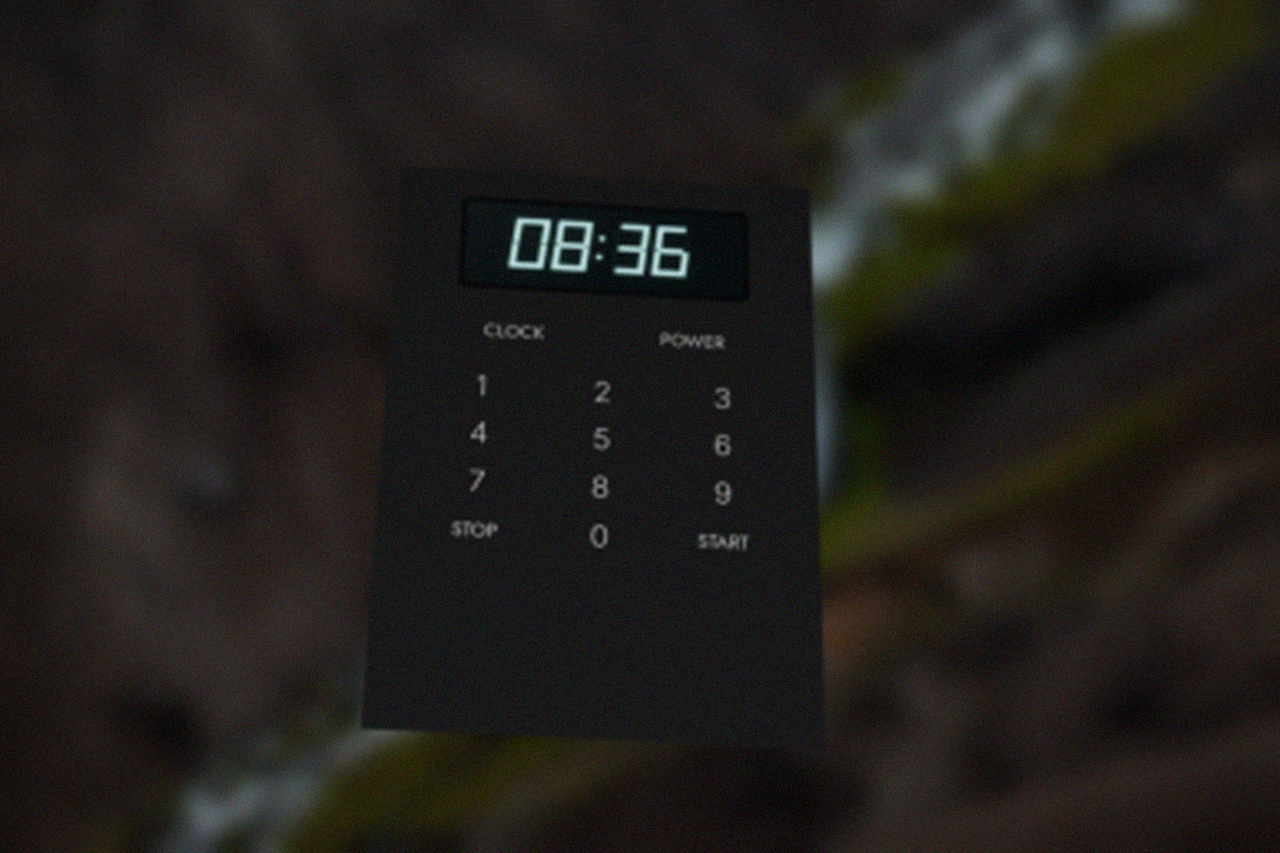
8:36
